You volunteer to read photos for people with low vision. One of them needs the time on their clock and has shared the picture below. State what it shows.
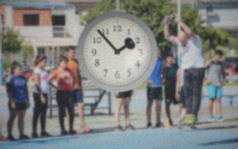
1:53
